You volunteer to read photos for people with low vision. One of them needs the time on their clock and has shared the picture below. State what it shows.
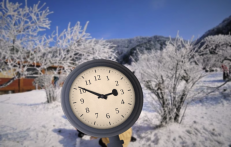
2:51
